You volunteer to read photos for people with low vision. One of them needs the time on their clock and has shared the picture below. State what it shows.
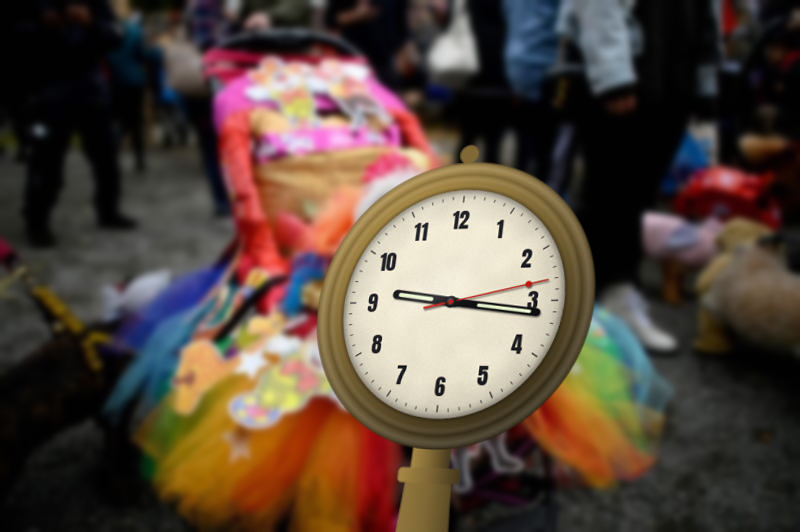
9:16:13
